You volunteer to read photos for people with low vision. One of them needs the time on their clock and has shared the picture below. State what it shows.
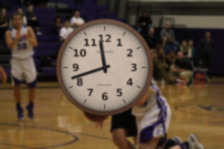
11:42
